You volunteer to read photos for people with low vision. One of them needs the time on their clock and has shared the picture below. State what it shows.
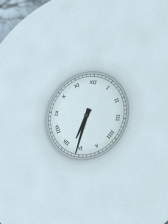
6:31
